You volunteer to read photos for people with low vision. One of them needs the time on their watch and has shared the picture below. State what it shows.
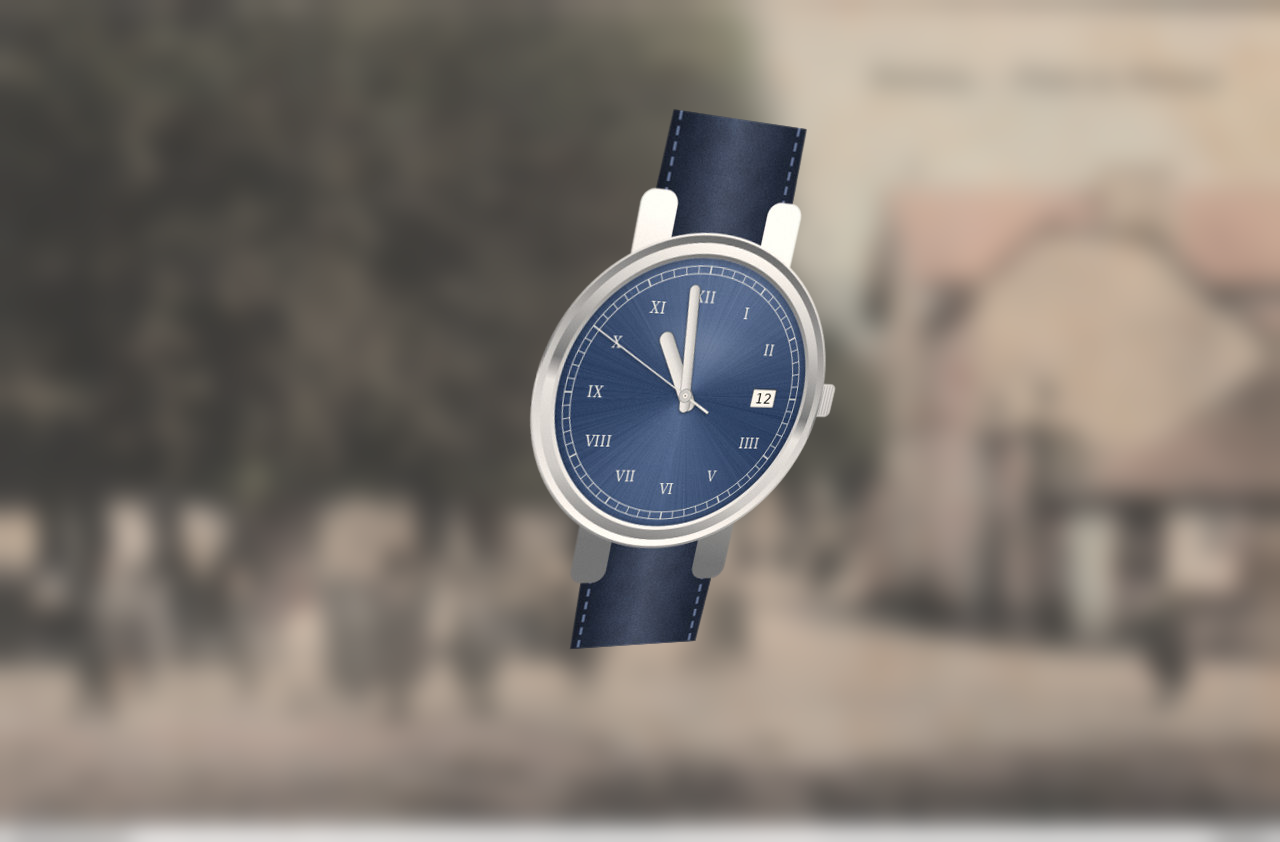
10:58:50
